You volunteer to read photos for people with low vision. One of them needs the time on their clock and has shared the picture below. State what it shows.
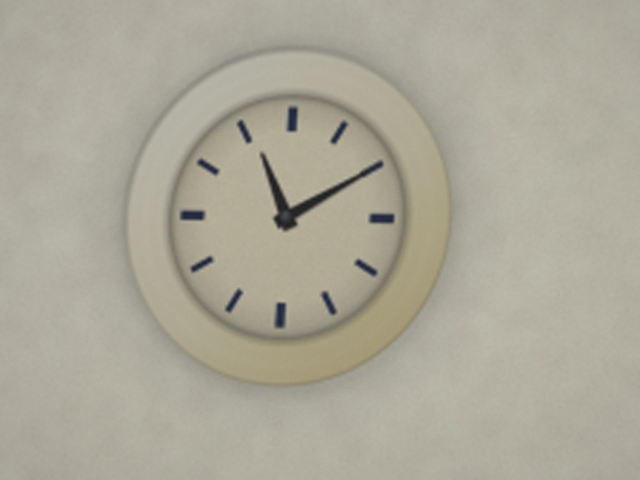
11:10
